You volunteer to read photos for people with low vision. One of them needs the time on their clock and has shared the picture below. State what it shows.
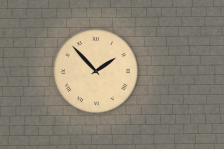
1:53
